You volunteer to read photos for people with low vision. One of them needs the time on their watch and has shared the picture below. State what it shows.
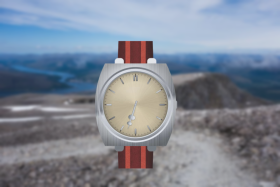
6:33
